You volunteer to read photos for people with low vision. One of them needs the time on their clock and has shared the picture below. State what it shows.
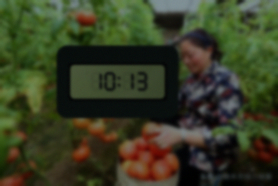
10:13
